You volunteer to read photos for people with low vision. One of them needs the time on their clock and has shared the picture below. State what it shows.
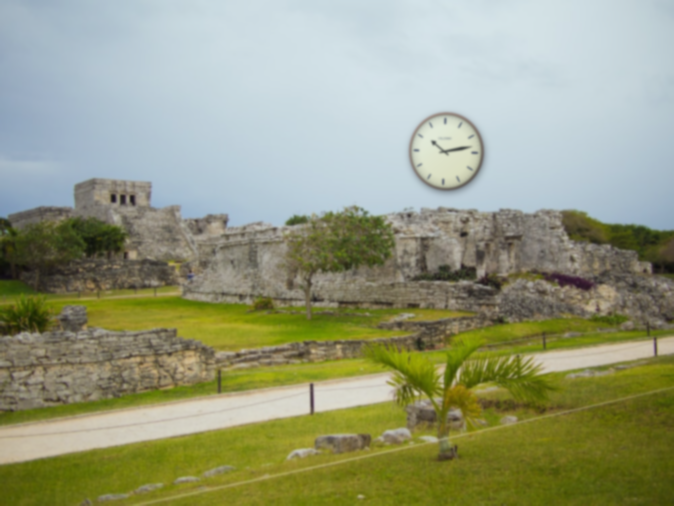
10:13
